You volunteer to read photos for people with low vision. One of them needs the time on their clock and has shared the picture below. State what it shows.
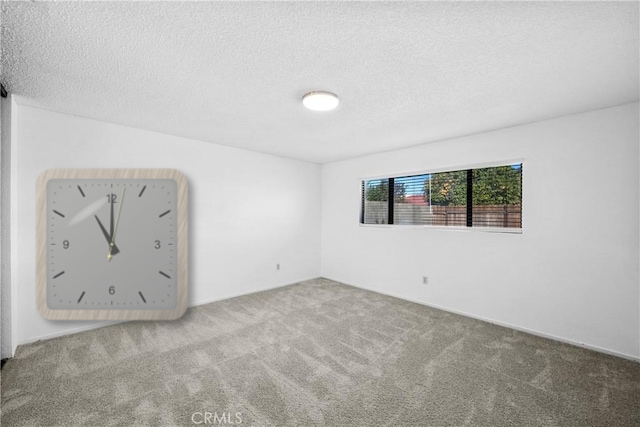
11:00:02
